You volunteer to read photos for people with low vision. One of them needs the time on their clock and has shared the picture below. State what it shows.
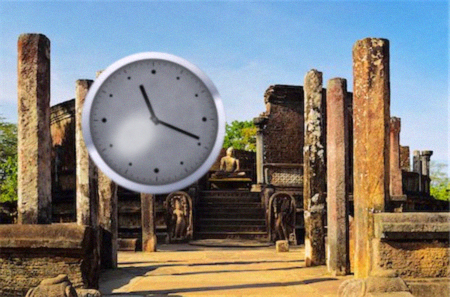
11:19
